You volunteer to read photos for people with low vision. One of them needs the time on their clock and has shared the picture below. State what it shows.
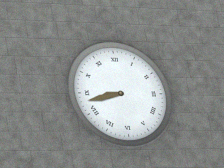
8:43
